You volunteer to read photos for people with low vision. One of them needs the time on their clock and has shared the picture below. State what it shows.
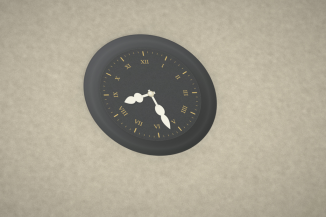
8:27
